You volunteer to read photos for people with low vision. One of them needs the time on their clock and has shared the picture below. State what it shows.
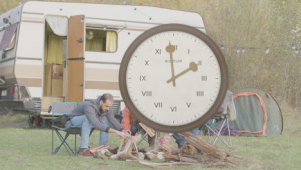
1:59
